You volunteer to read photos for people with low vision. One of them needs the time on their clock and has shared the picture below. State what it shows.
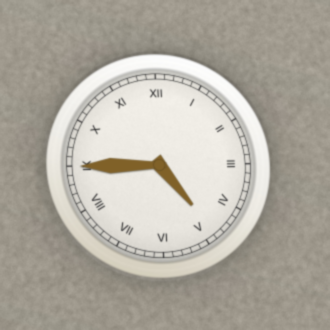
4:45
